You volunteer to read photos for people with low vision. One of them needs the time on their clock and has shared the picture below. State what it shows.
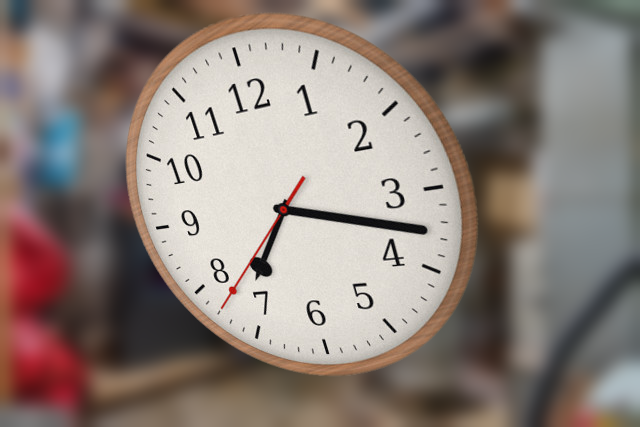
7:17:38
